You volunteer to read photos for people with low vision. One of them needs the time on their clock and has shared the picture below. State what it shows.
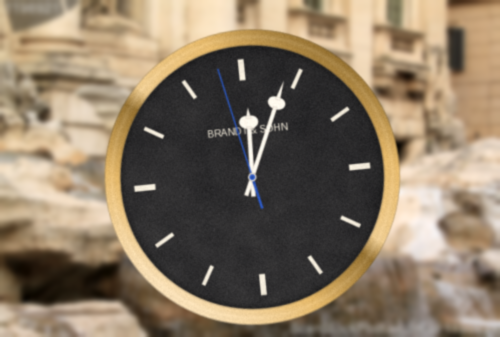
12:03:58
